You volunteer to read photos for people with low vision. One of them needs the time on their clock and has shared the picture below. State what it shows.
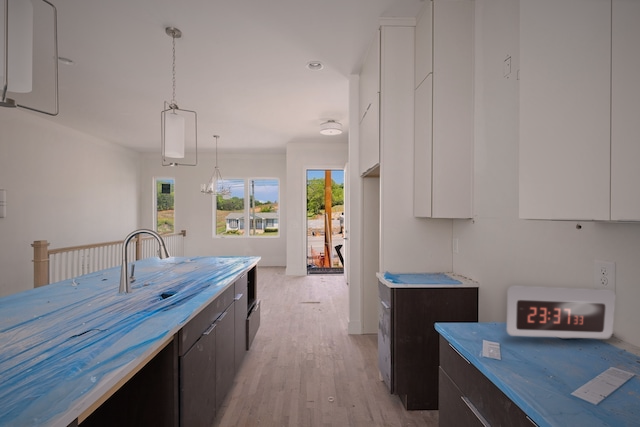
23:37
